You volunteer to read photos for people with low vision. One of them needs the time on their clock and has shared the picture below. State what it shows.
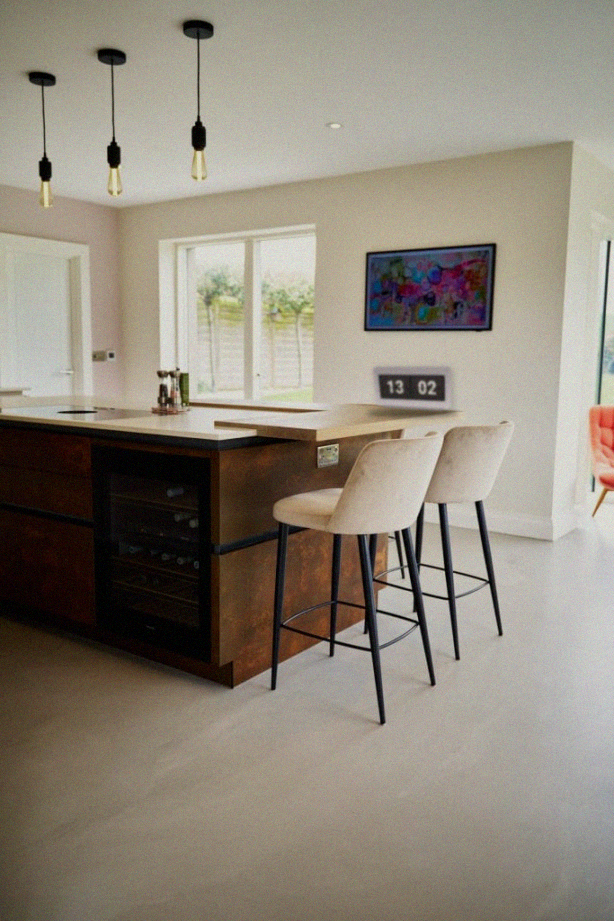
13:02
